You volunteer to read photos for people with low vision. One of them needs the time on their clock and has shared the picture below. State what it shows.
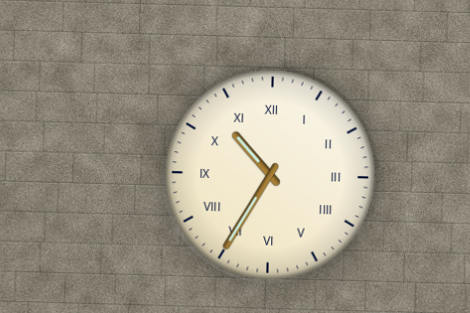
10:35
